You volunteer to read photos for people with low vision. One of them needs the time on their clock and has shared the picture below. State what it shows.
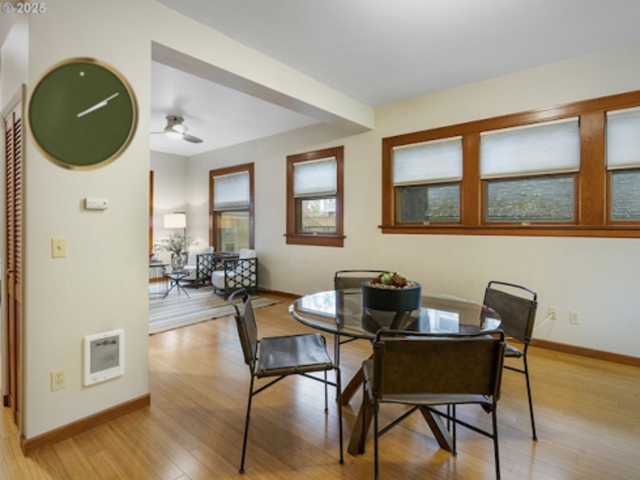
2:10
